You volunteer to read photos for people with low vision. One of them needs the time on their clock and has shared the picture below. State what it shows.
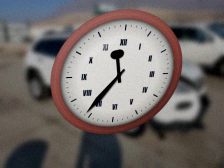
11:36
